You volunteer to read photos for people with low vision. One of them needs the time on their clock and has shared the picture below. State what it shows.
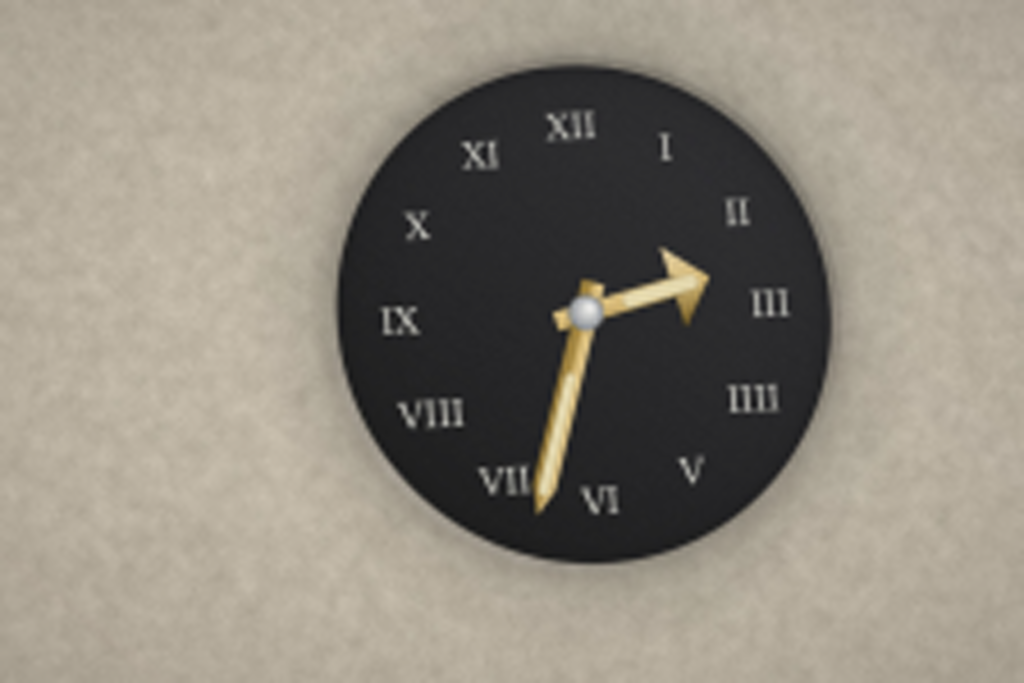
2:33
